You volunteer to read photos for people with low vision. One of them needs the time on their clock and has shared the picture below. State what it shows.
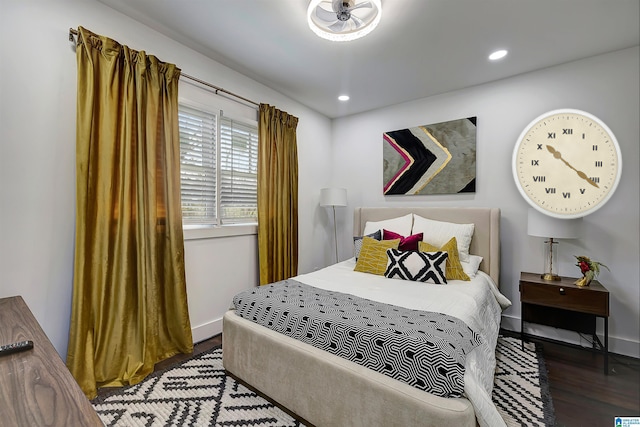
10:21
